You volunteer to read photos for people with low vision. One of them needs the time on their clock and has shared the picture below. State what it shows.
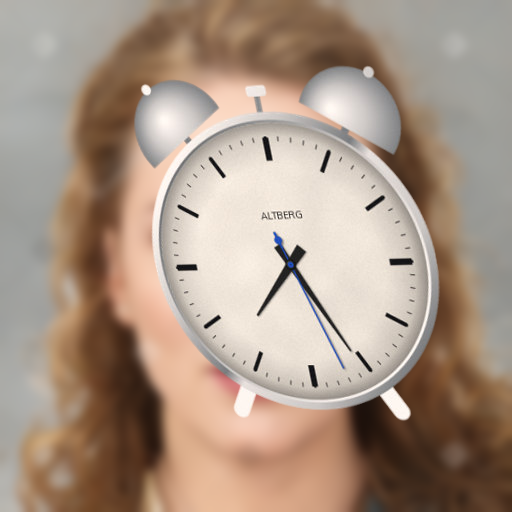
7:25:27
